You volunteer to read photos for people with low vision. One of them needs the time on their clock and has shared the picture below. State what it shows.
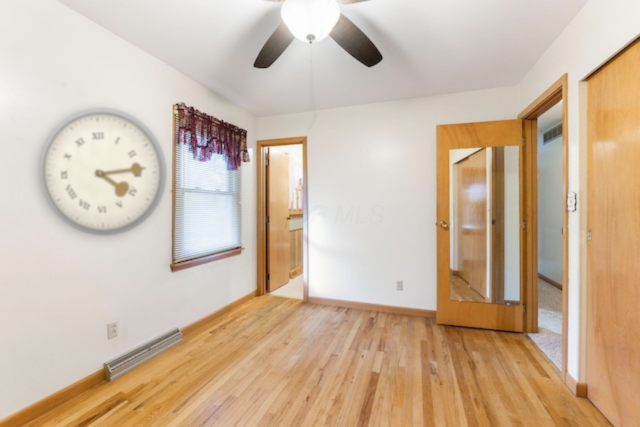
4:14
